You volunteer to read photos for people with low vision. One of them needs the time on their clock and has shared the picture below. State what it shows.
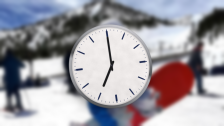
7:00
